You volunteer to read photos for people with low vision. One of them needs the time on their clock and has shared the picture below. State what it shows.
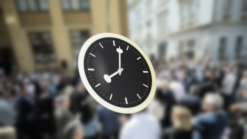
8:02
